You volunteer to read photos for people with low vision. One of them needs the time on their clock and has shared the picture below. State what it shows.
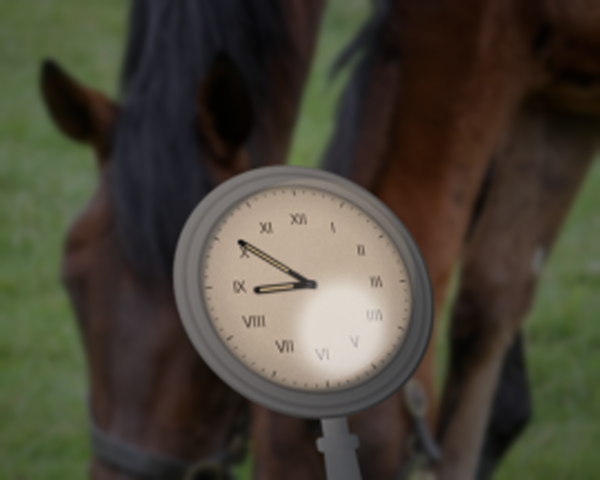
8:51
